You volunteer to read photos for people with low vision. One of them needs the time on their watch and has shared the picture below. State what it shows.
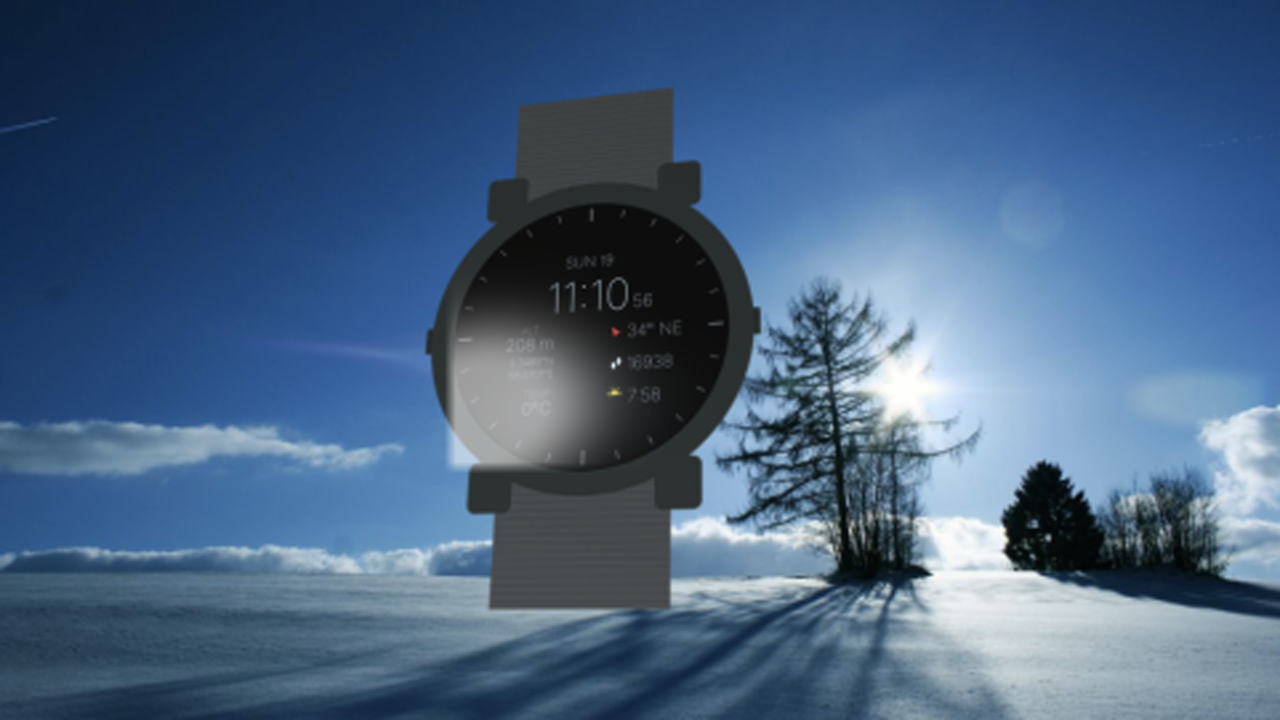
11:10
